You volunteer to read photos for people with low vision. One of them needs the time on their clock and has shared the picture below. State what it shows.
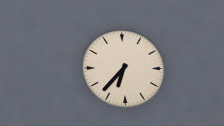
6:37
